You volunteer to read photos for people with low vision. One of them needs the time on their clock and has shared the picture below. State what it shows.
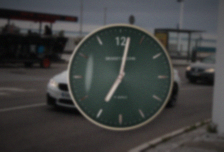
7:02
